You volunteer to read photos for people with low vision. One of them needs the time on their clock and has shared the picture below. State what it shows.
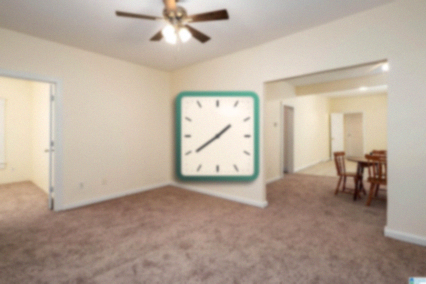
1:39
